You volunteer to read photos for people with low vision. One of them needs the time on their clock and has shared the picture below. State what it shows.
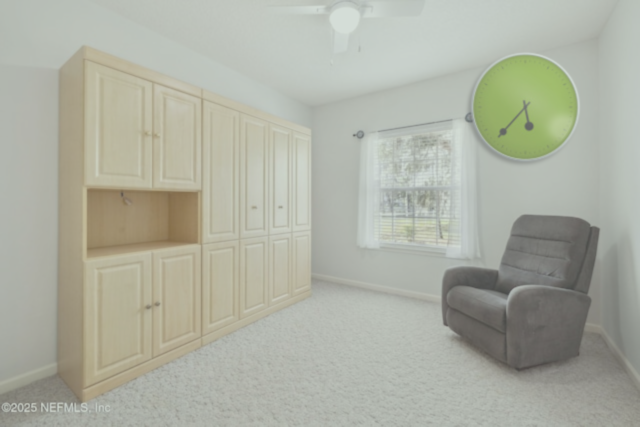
5:37
